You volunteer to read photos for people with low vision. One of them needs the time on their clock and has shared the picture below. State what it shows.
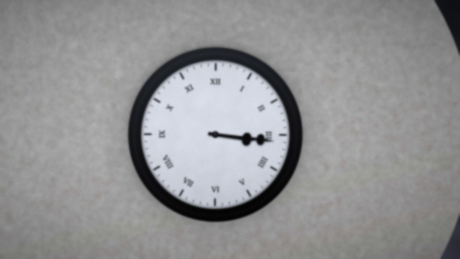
3:16
